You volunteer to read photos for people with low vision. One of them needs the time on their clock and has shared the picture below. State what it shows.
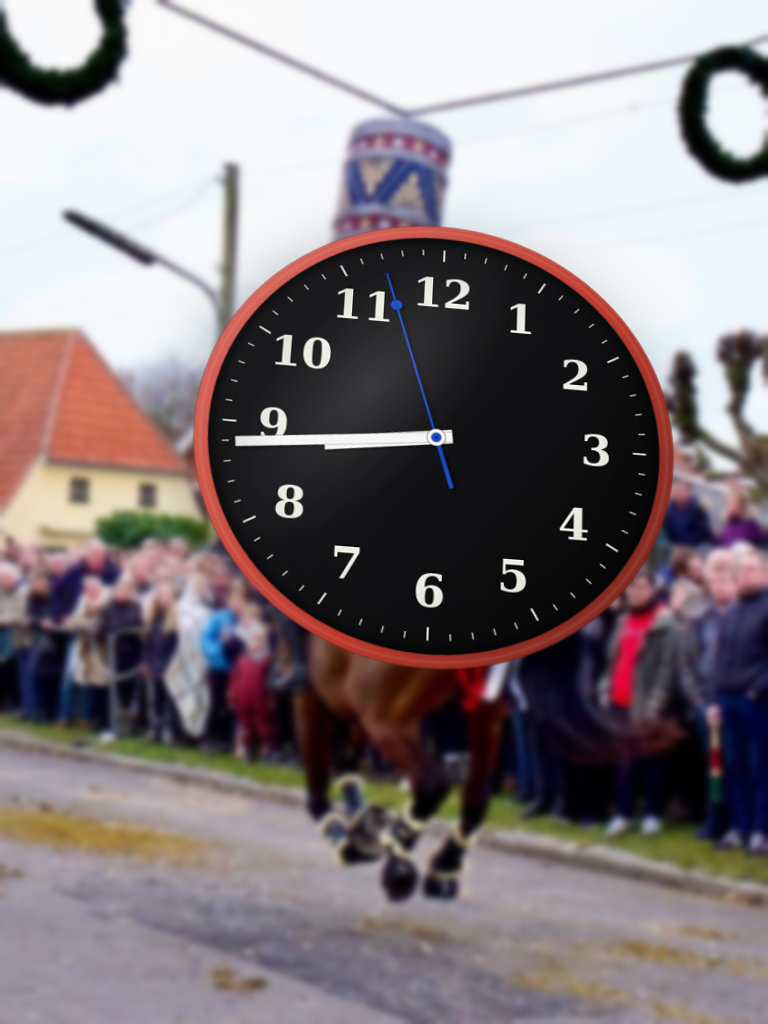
8:43:57
